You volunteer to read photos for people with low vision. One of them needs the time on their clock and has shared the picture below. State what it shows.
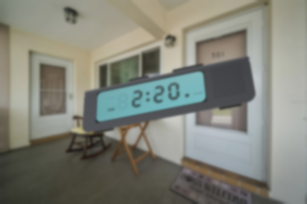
2:20
